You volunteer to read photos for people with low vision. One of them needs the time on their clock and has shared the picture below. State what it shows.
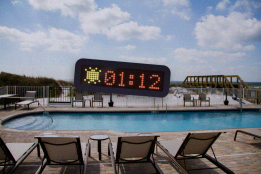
1:12
